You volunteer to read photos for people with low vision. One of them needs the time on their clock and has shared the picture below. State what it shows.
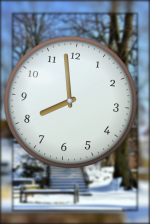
7:58
